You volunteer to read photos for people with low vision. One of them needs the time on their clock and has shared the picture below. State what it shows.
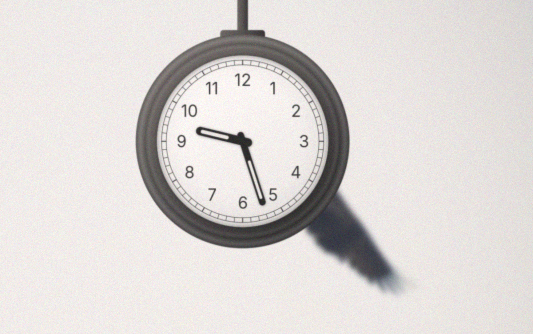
9:27
